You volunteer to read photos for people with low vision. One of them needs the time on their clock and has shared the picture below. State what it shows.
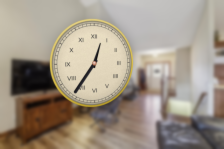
12:36
